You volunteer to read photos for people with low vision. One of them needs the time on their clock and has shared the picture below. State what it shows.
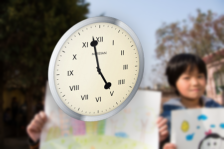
4:58
